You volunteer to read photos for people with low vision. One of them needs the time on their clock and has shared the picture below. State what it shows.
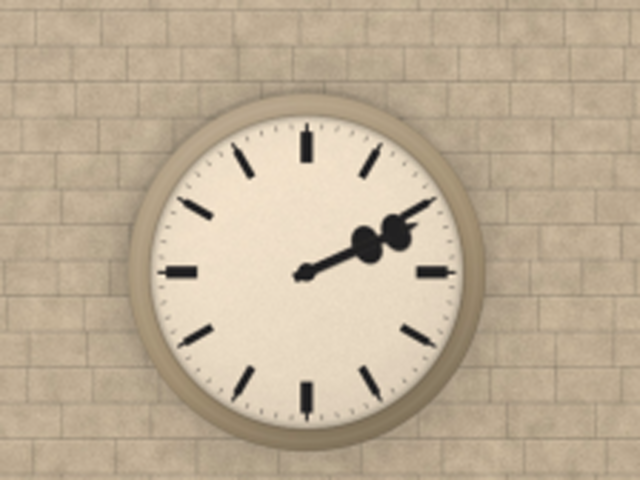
2:11
